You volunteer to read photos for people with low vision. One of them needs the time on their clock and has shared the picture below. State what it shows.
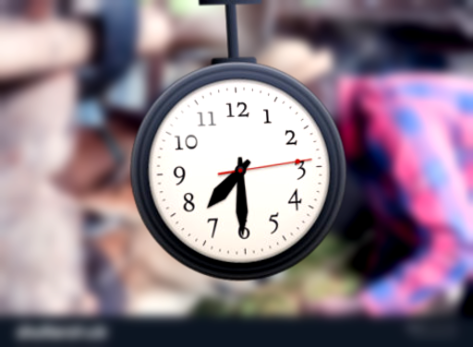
7:30:14
